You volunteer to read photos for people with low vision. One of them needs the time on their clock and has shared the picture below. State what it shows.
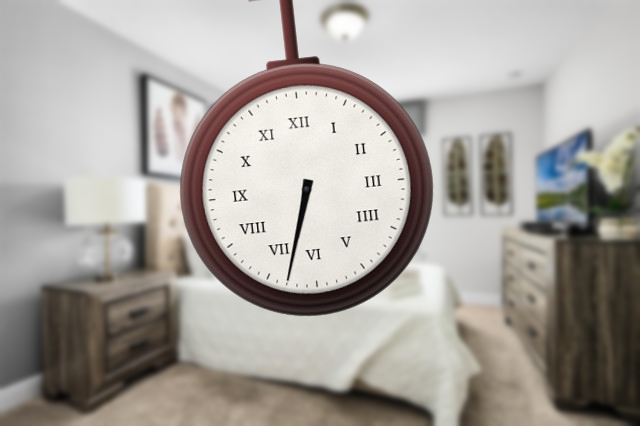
6:33
